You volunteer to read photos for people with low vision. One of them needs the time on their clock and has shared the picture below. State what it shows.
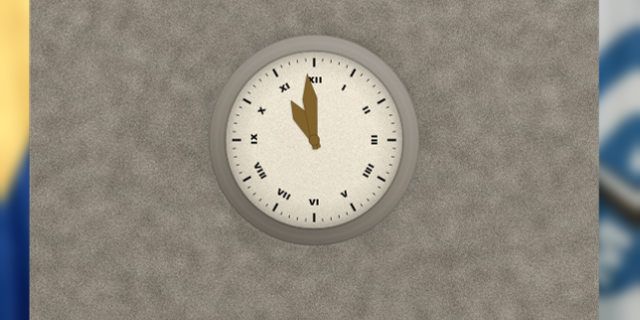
10:59
